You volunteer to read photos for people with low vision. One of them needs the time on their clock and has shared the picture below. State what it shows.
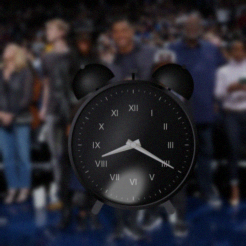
8:20
